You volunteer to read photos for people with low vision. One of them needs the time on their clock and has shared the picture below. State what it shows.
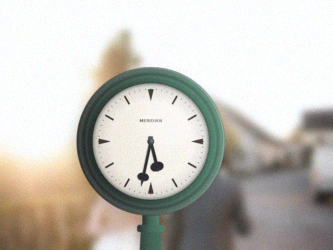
5:32
